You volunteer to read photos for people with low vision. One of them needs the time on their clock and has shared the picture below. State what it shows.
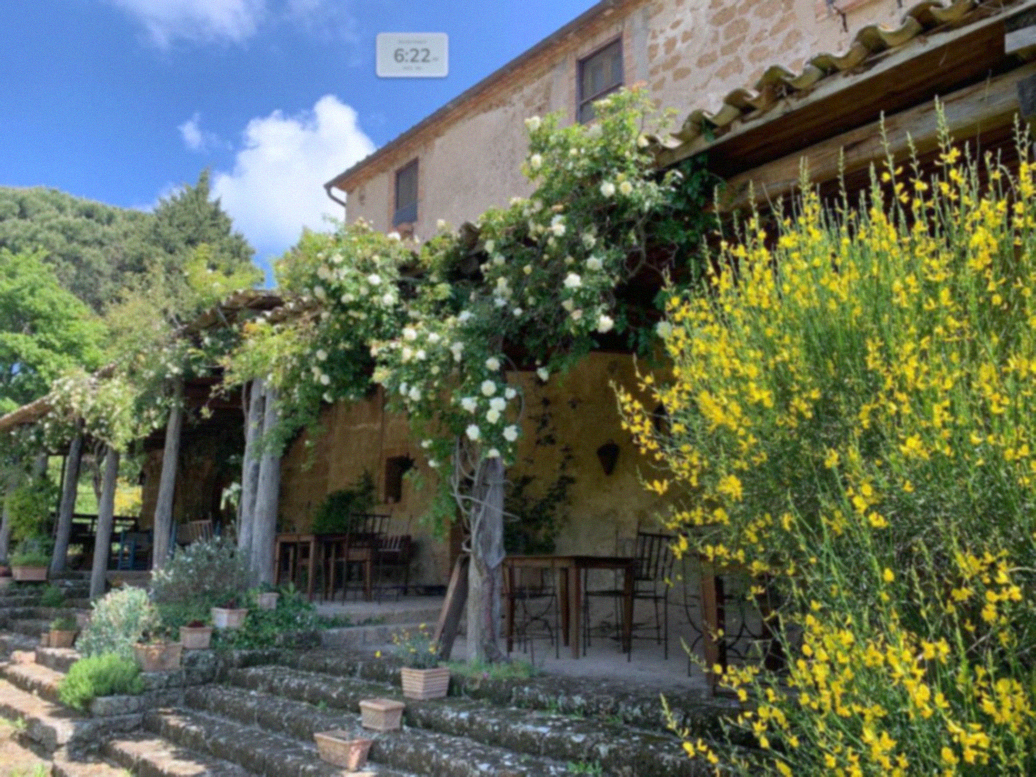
6:22
